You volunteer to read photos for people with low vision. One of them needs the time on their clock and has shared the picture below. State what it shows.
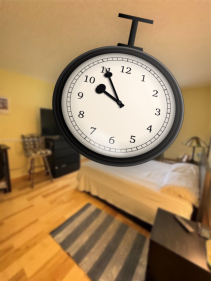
9:55
